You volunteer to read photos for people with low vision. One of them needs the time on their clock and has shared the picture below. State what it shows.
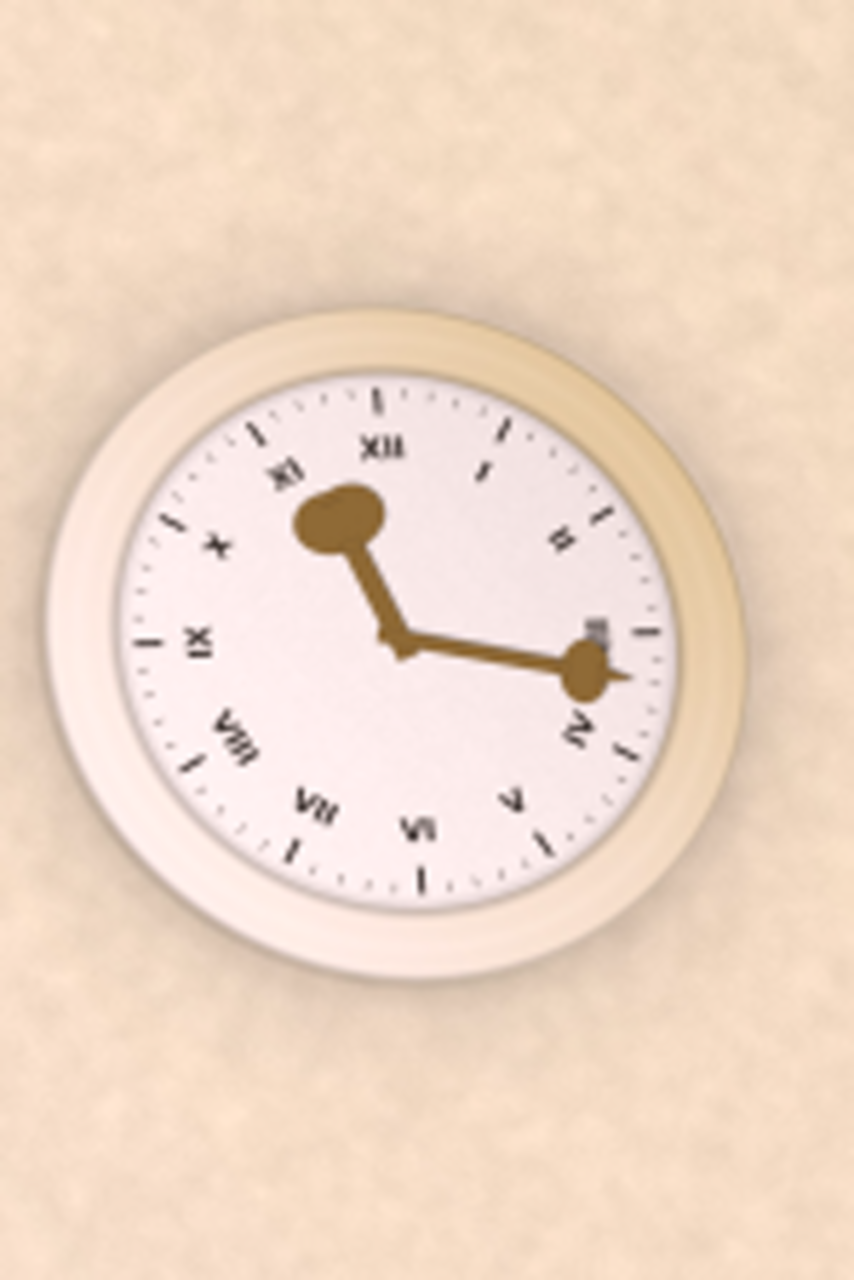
11:17
